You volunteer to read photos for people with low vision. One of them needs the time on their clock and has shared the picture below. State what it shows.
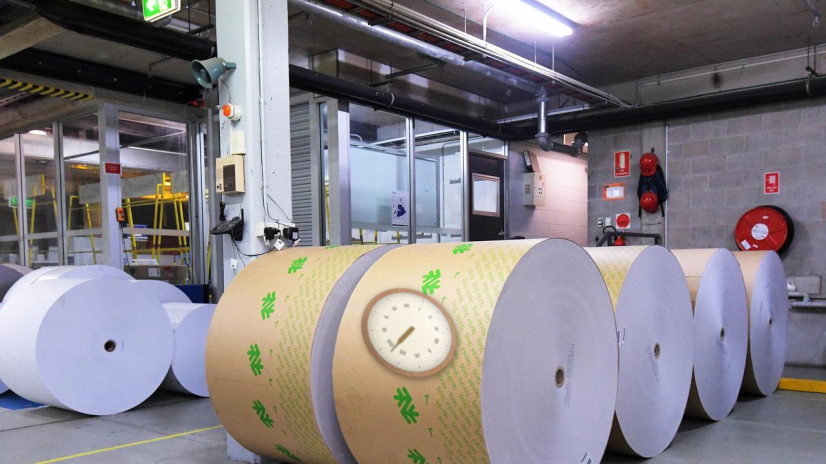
7:38
